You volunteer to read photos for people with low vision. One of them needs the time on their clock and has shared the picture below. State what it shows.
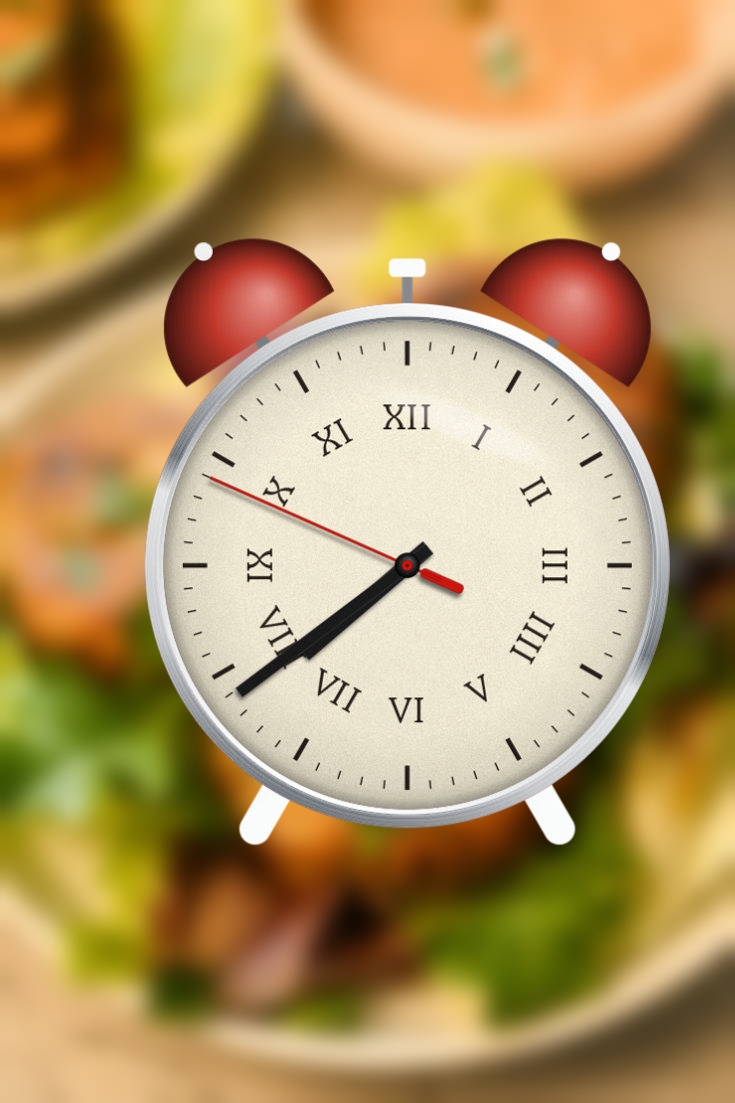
7:38:49
